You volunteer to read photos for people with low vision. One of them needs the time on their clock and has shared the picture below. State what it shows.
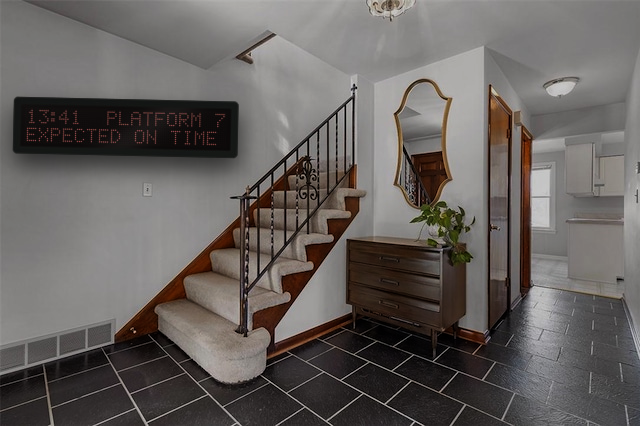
13:41
